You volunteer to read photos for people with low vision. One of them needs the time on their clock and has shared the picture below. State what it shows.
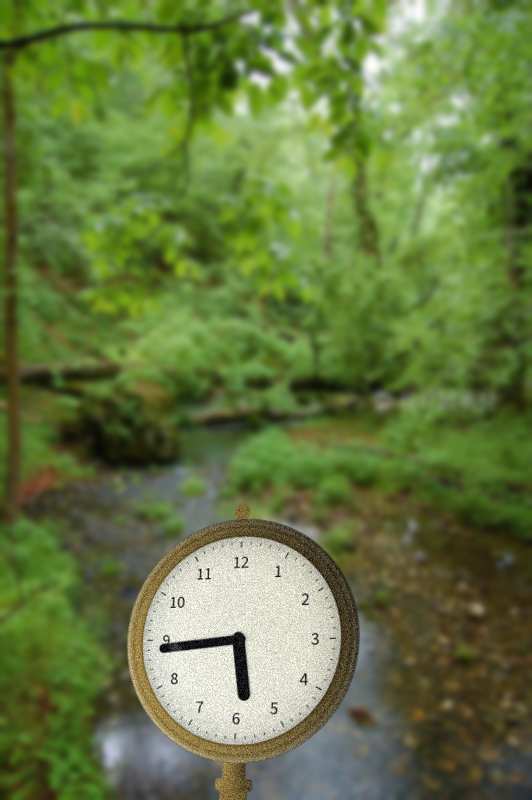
5:44
